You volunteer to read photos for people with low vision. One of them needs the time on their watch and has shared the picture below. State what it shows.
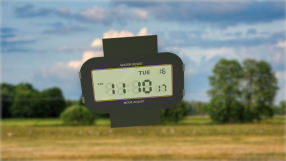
11:10:17
